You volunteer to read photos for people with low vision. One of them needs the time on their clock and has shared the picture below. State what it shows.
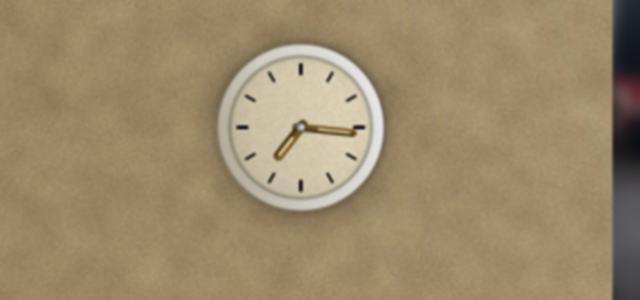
7:16
